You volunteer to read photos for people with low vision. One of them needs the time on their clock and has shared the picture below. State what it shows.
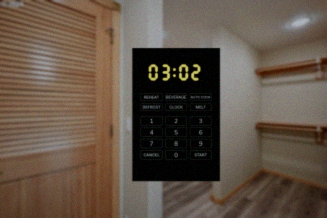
3:02
